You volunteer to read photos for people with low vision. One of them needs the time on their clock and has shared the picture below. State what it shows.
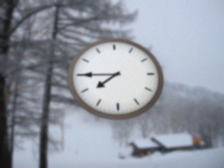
7:45
